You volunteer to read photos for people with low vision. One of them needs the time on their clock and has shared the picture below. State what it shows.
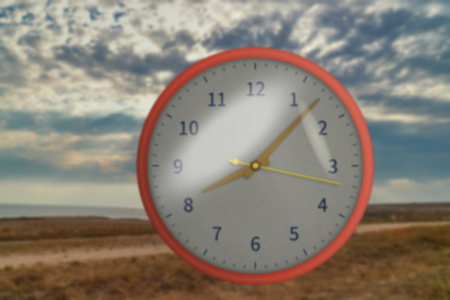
8:07:17
